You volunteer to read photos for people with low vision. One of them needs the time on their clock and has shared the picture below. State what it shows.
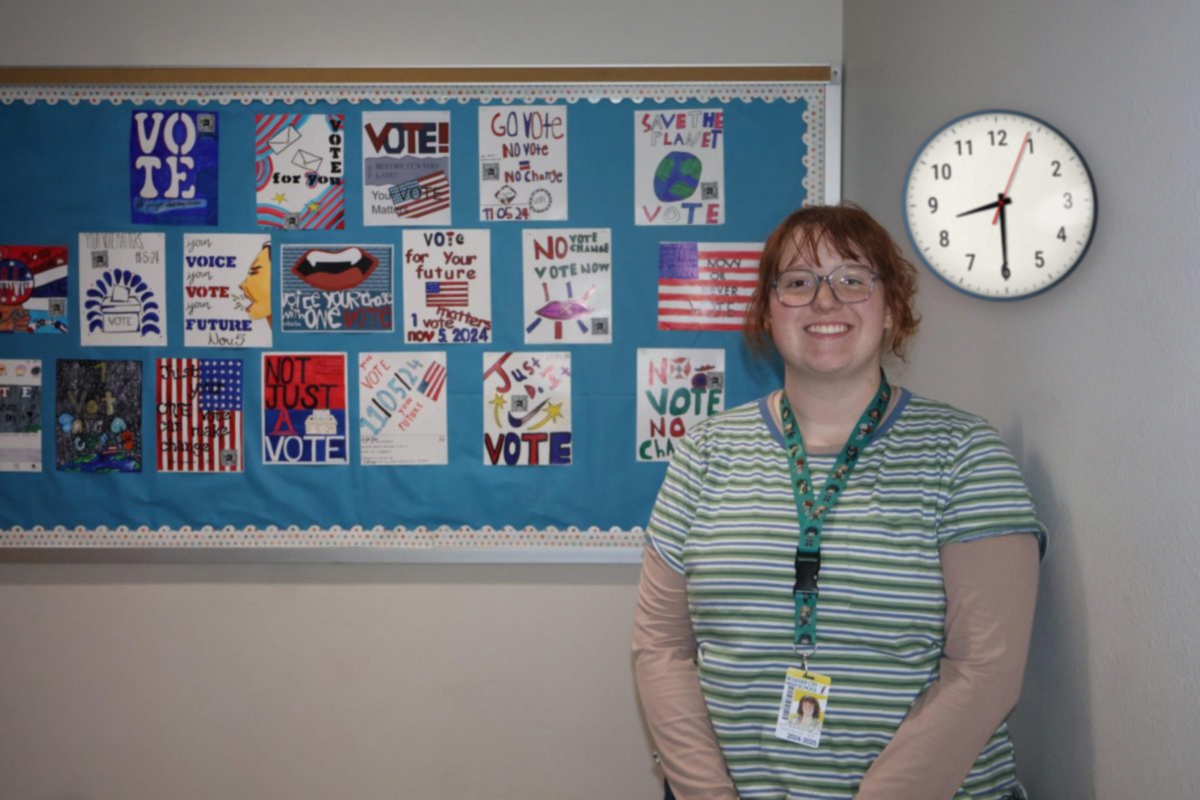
8:30:04
